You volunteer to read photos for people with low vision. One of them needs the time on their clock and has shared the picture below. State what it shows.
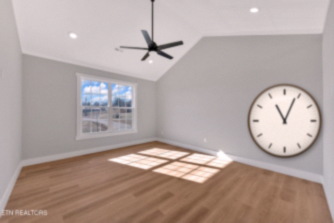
11:04
